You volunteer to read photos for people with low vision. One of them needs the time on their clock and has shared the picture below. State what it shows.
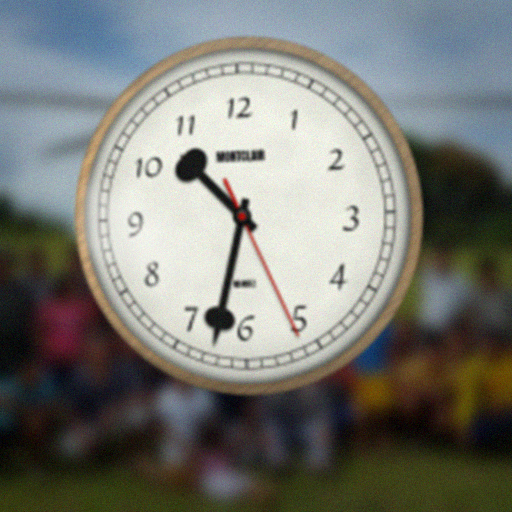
10:32:26
